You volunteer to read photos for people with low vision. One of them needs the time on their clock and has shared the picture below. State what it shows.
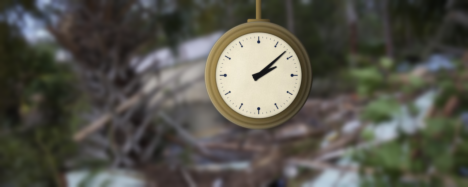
2:08
